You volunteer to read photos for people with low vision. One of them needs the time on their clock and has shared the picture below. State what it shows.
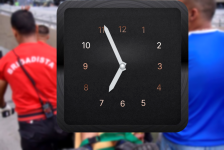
6:56
